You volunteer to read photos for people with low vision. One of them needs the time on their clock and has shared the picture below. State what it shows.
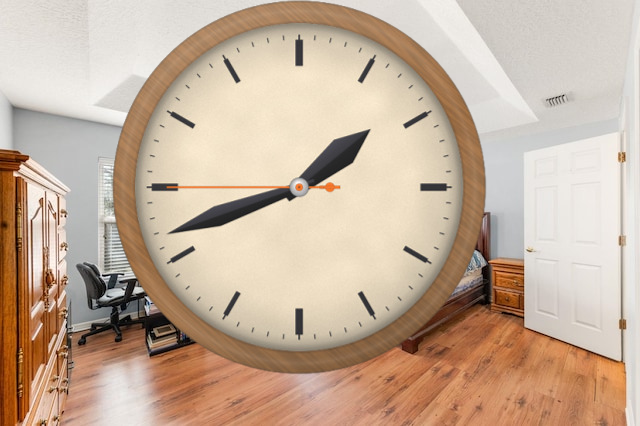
1:41:45
